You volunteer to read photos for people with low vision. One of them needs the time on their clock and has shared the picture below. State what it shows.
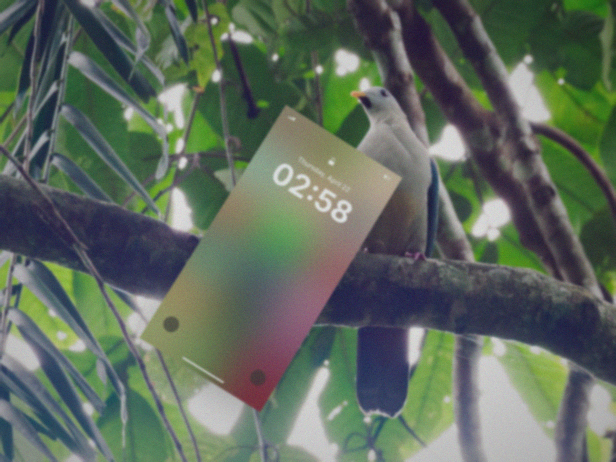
2:58
